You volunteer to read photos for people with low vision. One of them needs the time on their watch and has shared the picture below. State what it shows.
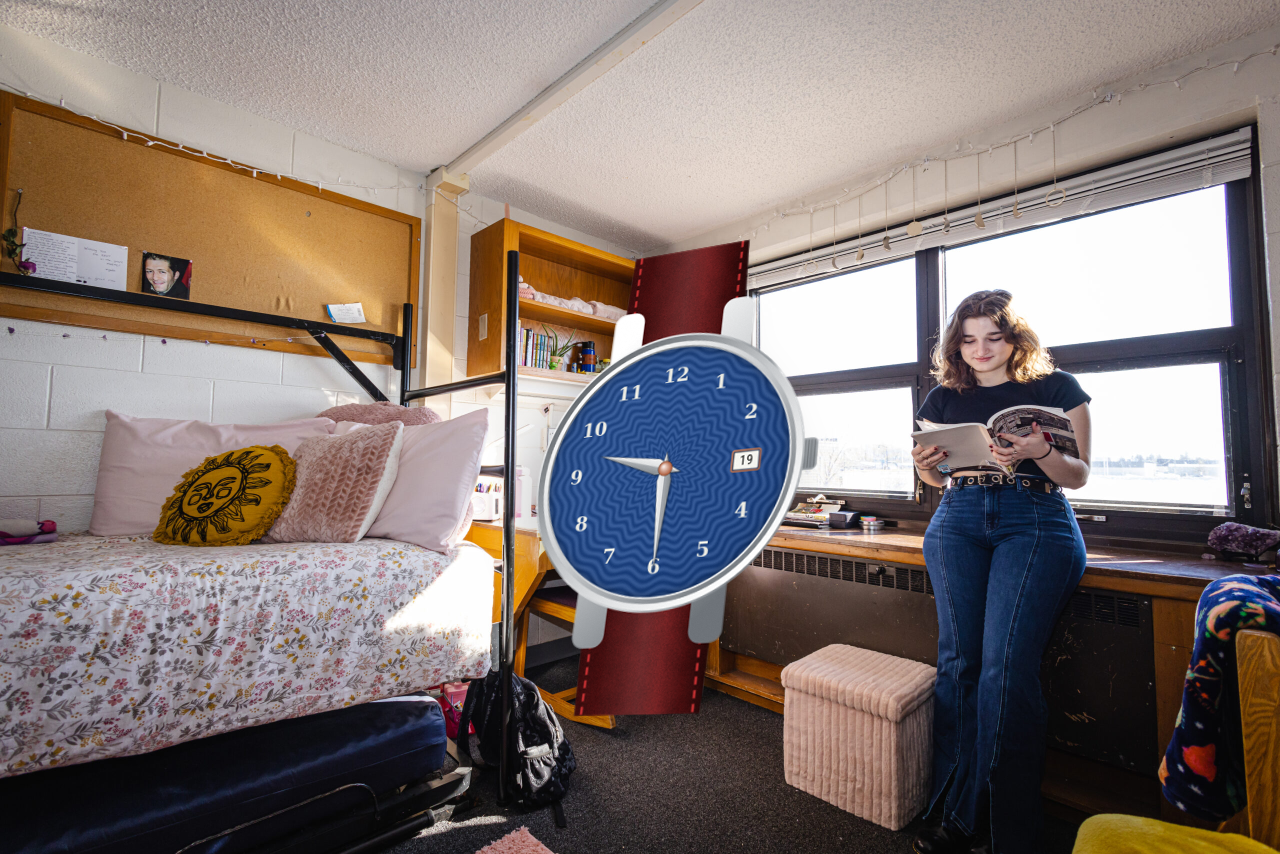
9:30
